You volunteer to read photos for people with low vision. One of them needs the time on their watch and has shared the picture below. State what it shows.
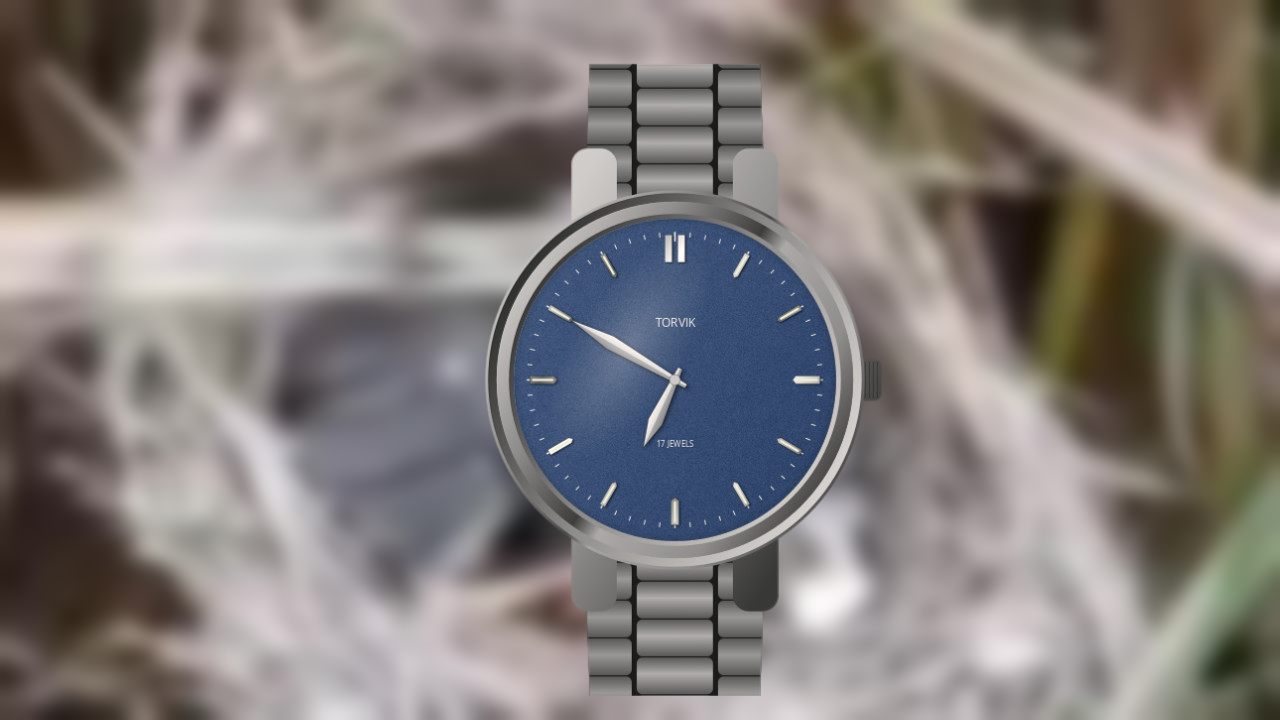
6:50
